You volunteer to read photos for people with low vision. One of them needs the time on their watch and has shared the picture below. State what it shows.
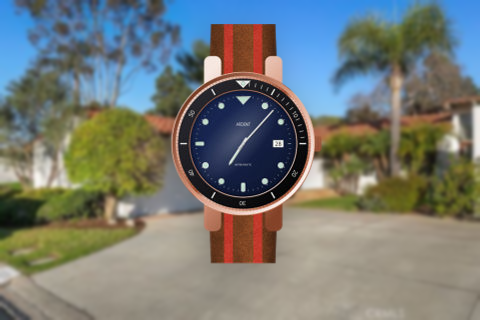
7:07
